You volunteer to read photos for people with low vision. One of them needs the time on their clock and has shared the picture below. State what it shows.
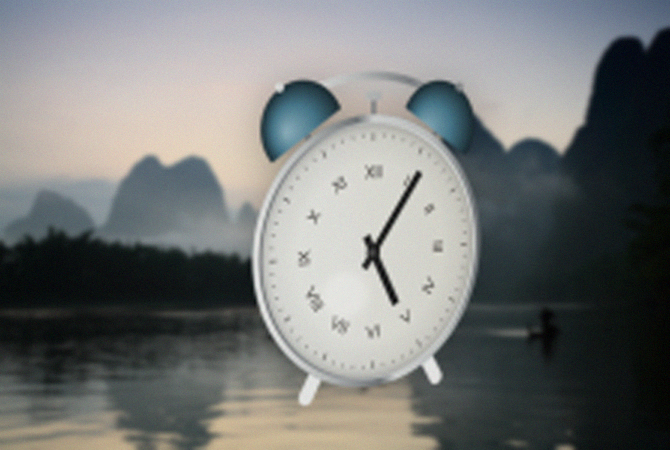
5:06
